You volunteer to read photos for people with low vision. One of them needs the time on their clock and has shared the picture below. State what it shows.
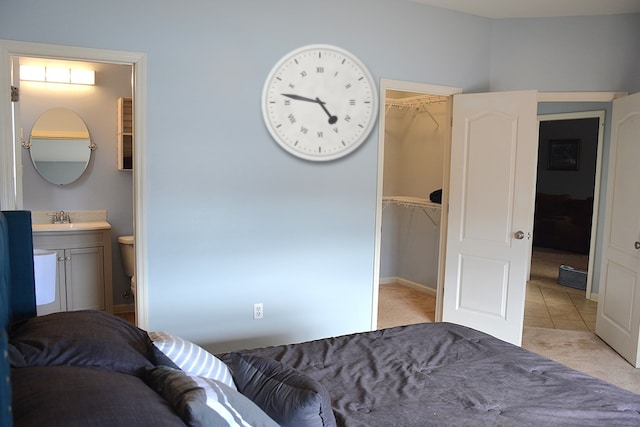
4:47
